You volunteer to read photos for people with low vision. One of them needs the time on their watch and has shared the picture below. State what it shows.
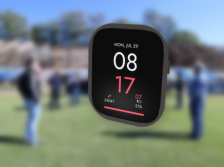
8:17
